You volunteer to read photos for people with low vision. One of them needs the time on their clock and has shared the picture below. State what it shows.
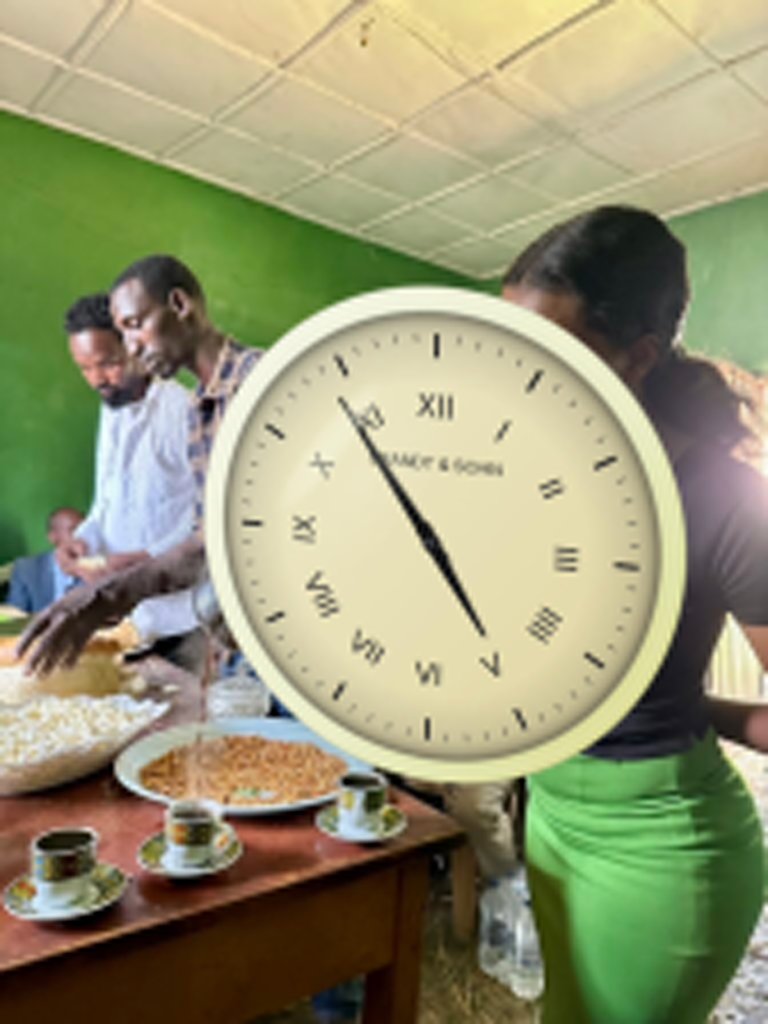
4:54
